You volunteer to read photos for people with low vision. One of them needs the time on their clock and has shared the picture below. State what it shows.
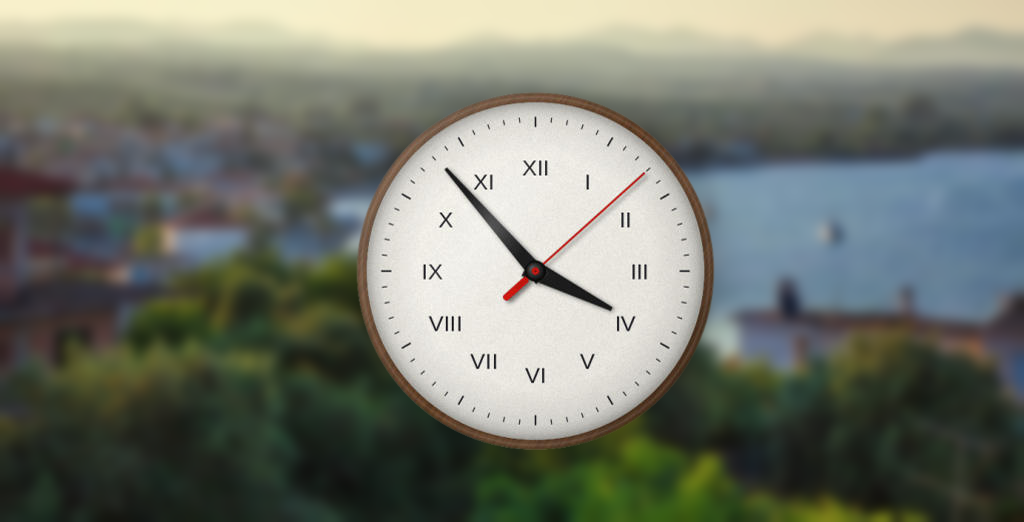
3:53:08
